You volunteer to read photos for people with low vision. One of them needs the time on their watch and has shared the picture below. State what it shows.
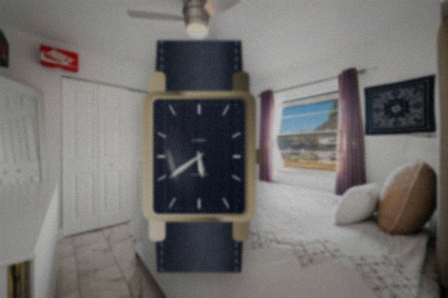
5:39
